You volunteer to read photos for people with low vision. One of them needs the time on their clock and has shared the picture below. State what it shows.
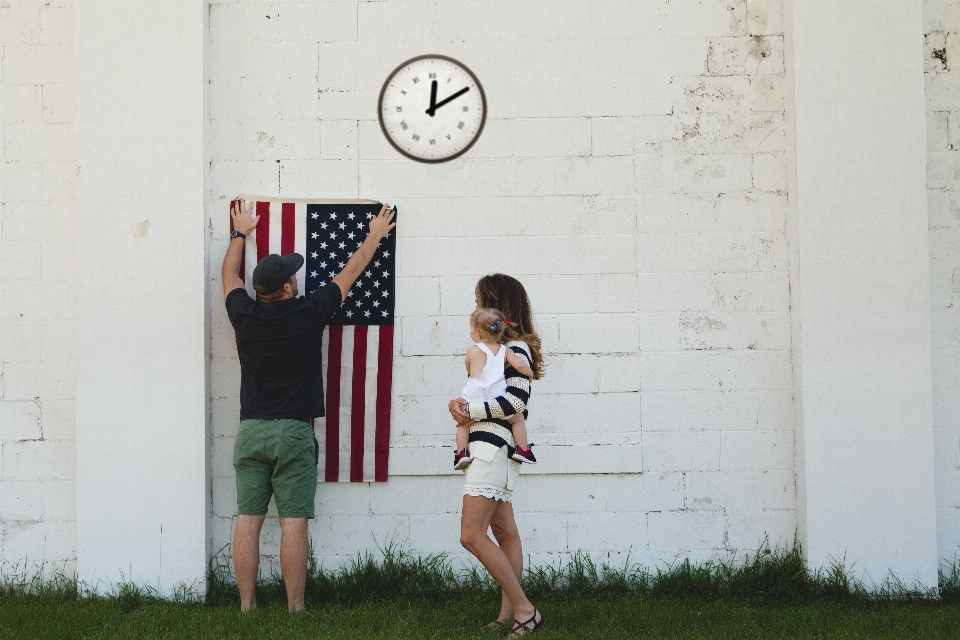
12:10
